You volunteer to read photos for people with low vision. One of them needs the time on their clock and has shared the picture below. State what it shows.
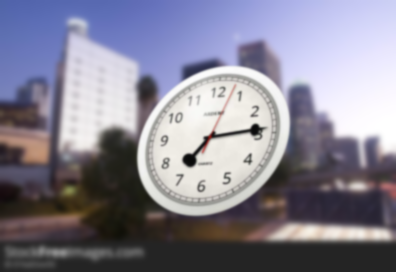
7:14:03
